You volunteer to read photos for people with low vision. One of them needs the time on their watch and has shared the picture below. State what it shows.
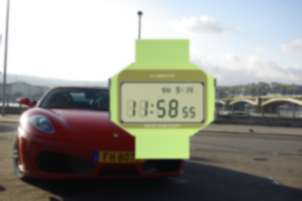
11:58:55
